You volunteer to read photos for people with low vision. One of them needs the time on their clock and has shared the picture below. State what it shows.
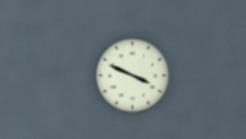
3:49
